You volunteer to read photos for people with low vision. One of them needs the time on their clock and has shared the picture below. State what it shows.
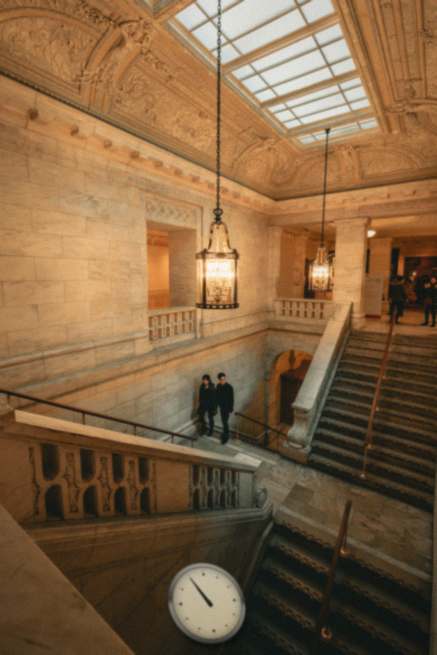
10:55
